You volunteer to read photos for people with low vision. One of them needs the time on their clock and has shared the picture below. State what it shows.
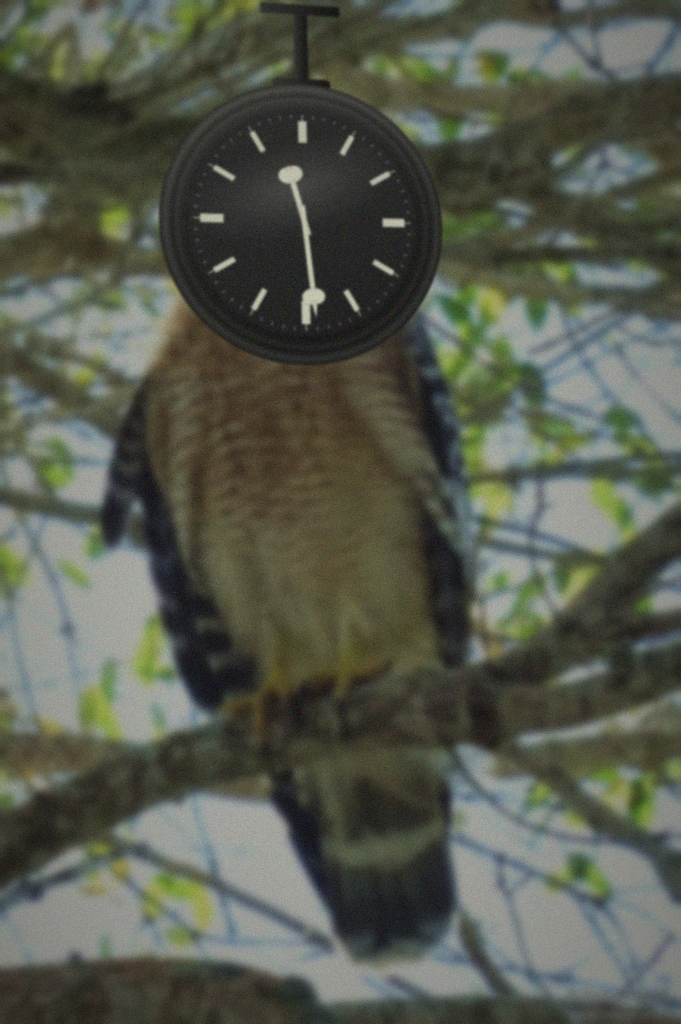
11:29
